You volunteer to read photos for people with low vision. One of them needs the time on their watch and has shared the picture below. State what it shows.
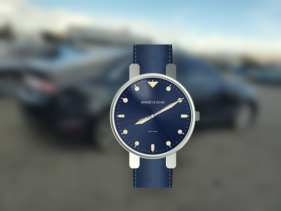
8:10
